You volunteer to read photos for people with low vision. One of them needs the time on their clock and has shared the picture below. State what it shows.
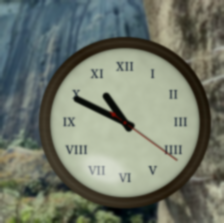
10:49:21
